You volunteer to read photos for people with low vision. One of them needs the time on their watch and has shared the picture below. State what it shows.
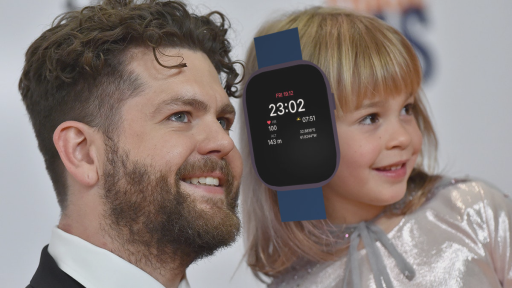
23:02
